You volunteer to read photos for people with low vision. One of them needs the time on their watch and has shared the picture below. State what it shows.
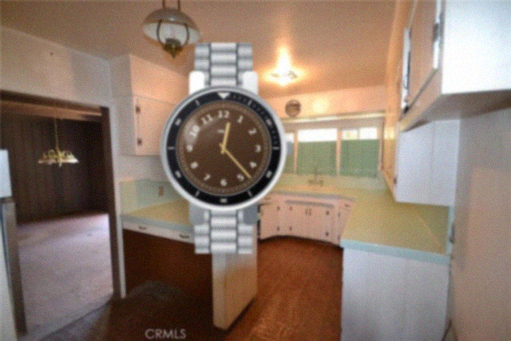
12:23
